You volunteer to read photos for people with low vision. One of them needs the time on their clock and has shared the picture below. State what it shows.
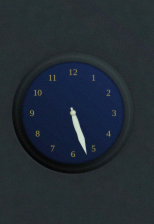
5:27
